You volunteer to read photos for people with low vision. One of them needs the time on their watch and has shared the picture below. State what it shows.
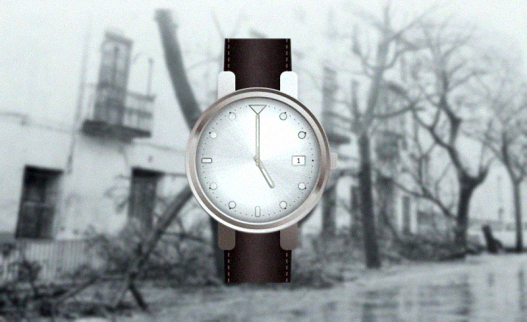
5:00
